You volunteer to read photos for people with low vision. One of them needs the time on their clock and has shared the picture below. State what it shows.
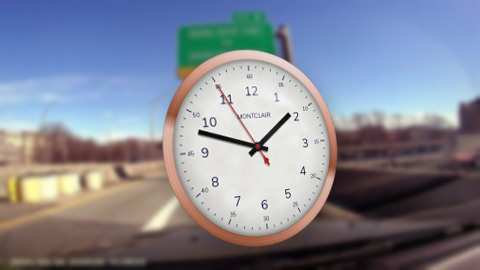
1:47:55
